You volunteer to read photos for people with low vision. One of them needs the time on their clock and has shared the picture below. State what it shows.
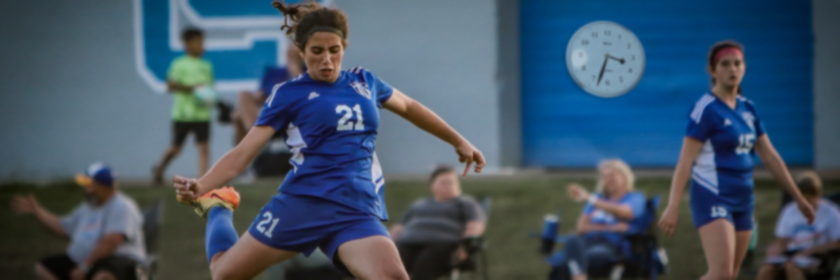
3:33
